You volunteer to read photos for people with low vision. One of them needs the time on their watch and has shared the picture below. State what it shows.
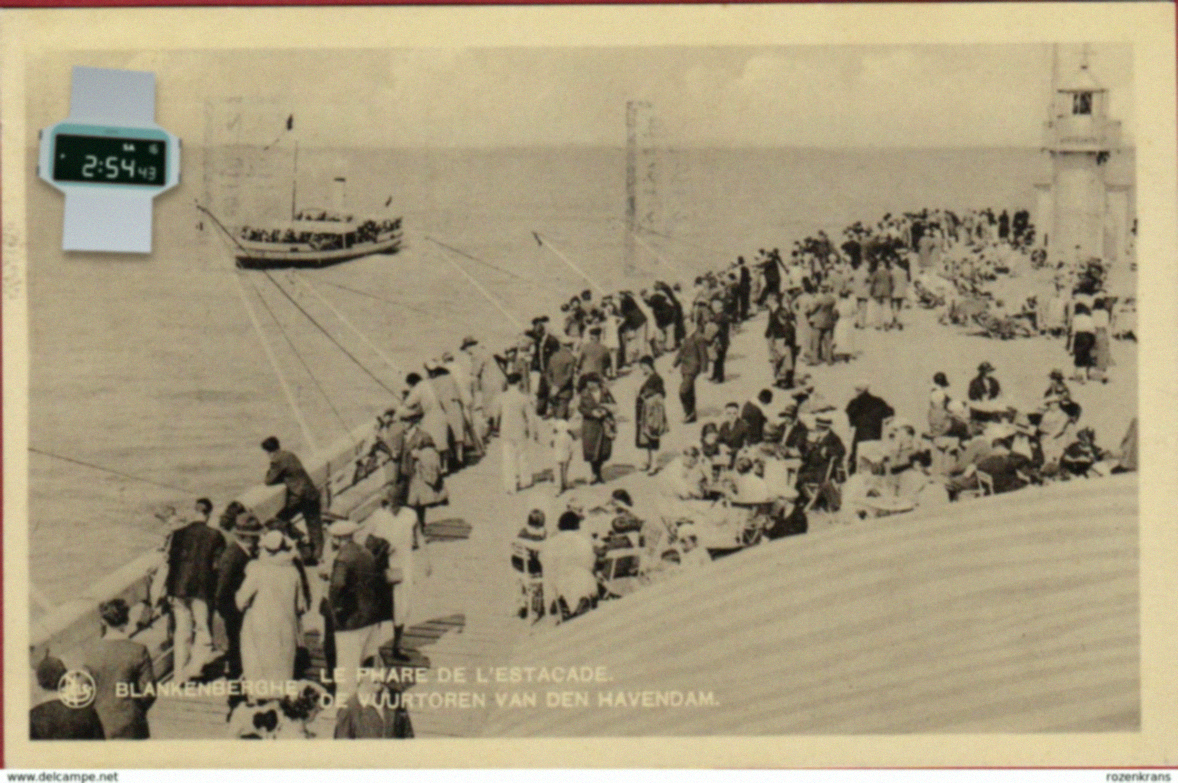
2:54
